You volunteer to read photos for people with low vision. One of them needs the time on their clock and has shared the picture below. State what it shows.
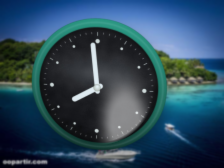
7:59
